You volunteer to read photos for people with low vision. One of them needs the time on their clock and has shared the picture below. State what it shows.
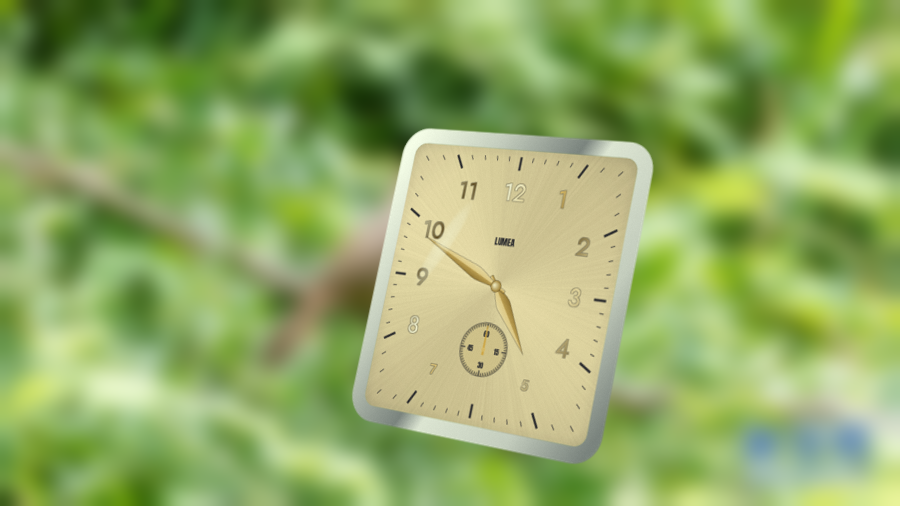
4:49
